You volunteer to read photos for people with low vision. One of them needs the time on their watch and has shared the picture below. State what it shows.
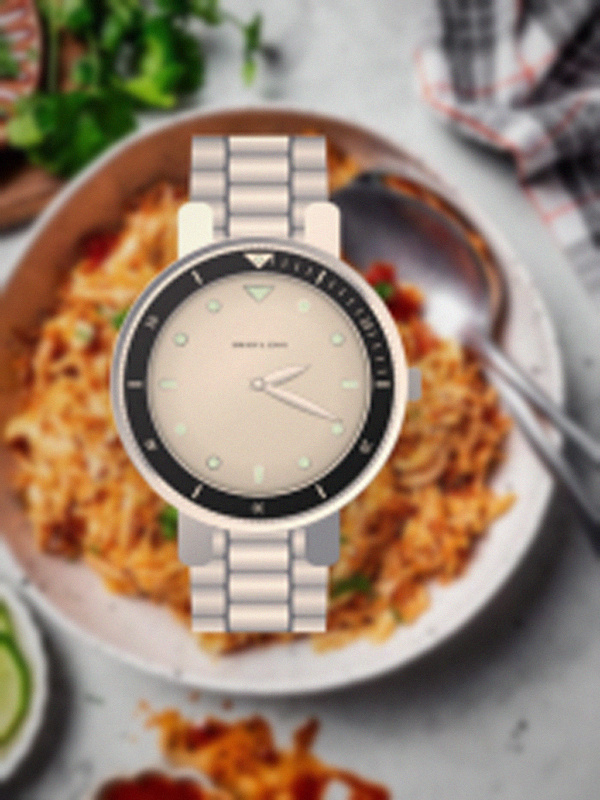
2:19
